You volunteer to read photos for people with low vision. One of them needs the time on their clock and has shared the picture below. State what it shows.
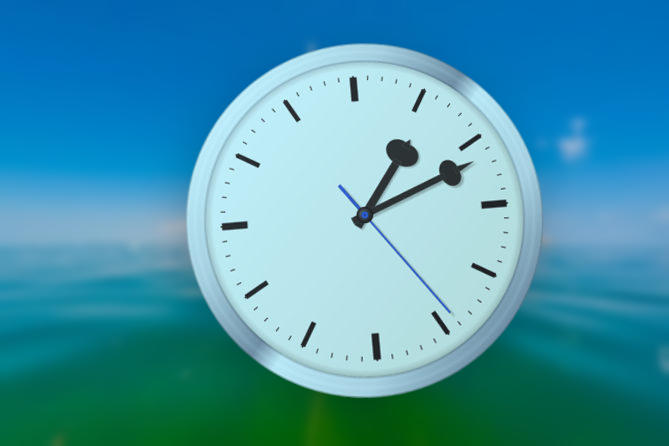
1:11:24
